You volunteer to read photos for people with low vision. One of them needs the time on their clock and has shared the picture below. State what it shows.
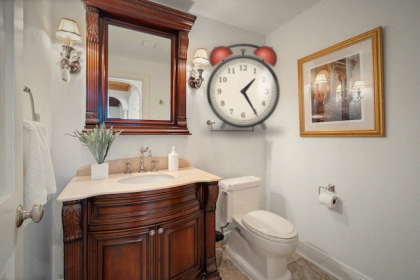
1:25
